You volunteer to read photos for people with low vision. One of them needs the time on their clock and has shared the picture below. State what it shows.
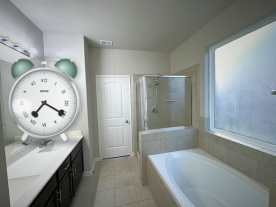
7:20
